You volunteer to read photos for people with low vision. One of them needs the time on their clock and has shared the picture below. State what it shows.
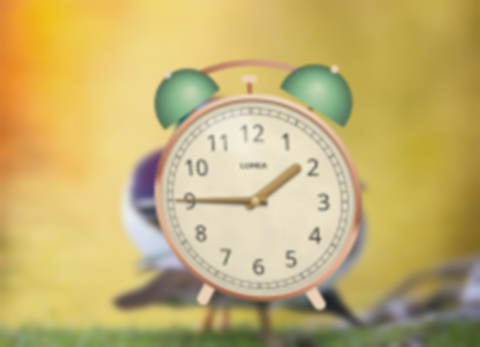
1:45
